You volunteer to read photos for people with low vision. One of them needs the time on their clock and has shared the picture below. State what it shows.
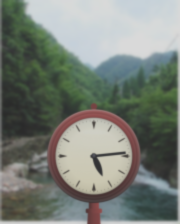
5:14
